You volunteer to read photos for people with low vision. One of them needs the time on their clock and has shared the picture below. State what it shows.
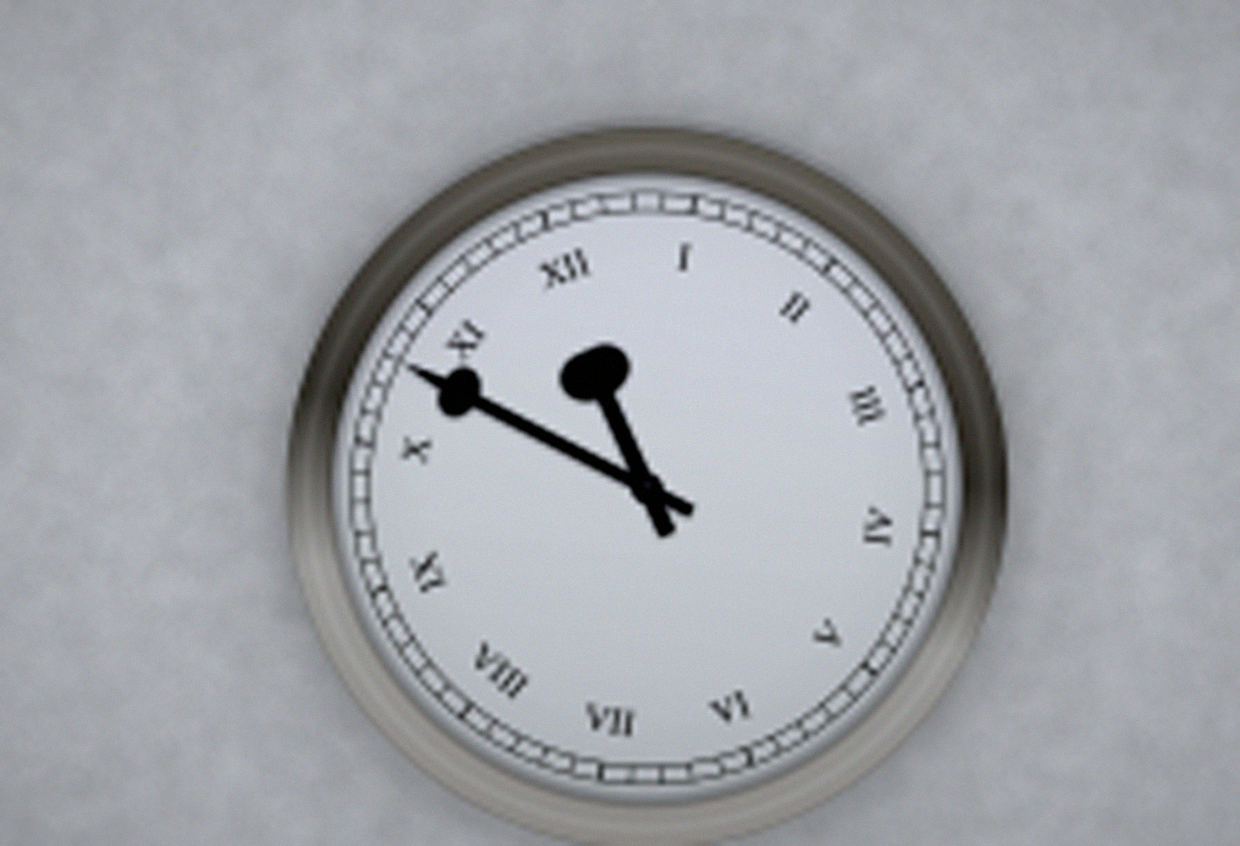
11:53
